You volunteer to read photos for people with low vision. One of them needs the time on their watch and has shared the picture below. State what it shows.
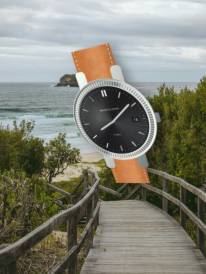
8:09
